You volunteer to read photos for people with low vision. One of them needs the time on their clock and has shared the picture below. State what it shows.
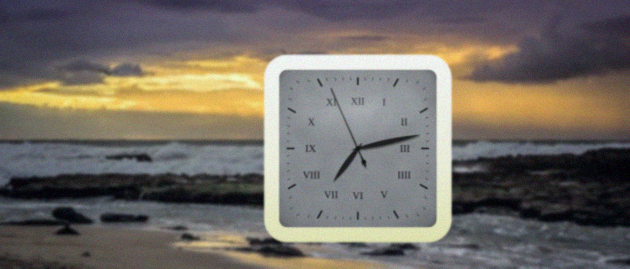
7:12:56
